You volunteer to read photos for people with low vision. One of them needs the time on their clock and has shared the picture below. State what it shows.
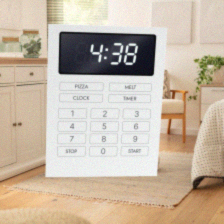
4:38
